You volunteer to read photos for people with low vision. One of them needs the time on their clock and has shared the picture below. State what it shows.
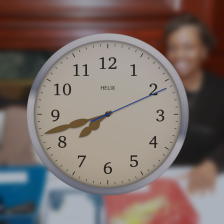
7:42:11
